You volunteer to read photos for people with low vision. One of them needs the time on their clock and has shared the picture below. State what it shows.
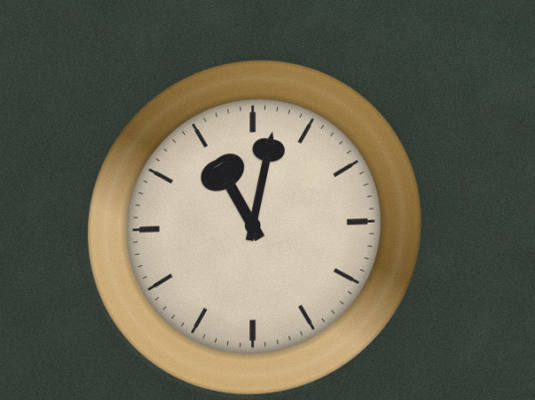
11:02
